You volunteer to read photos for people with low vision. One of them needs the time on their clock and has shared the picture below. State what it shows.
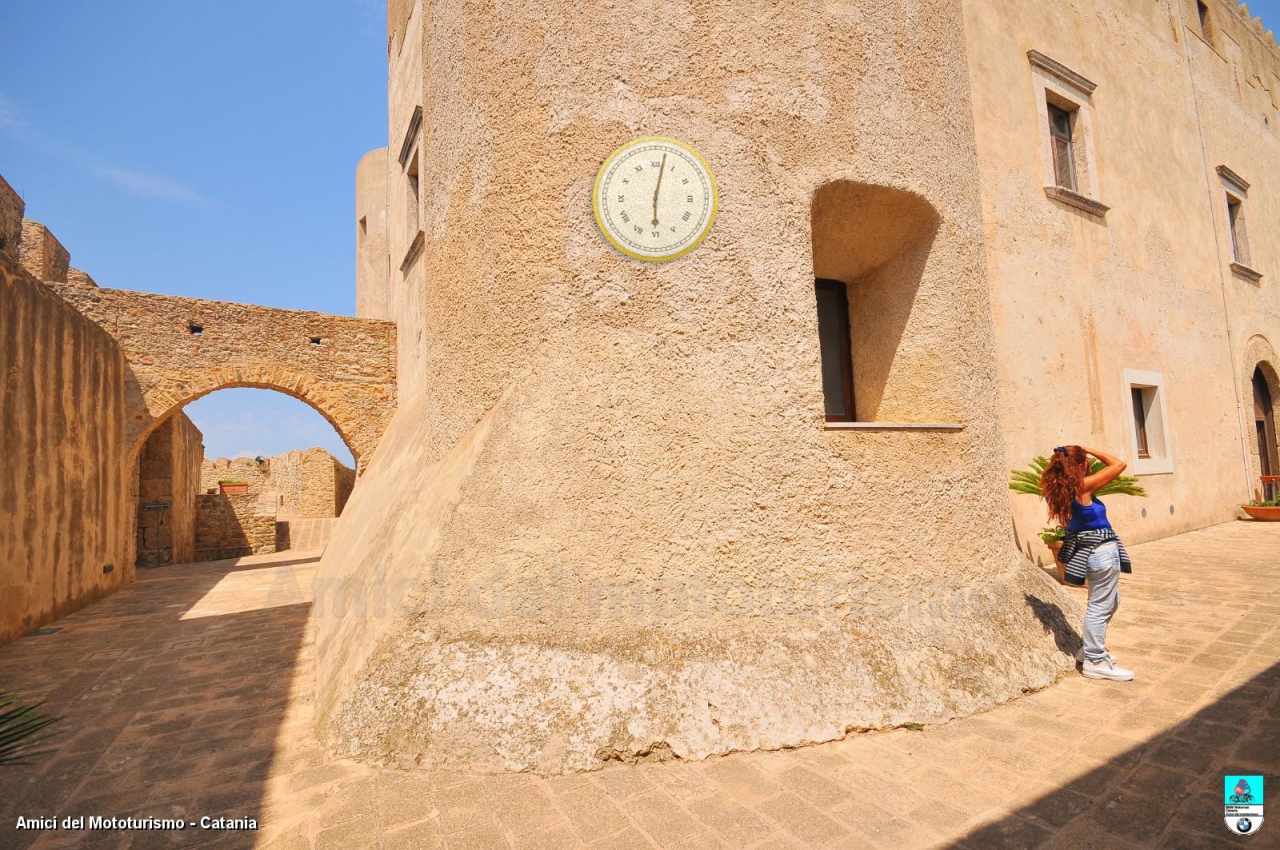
6:02
